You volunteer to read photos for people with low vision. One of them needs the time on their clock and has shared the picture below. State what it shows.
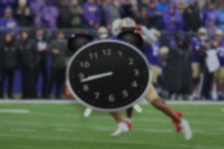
8:43
